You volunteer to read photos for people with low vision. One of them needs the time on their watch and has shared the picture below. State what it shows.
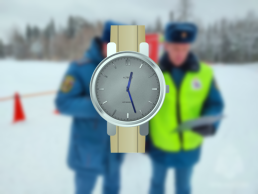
12:27
